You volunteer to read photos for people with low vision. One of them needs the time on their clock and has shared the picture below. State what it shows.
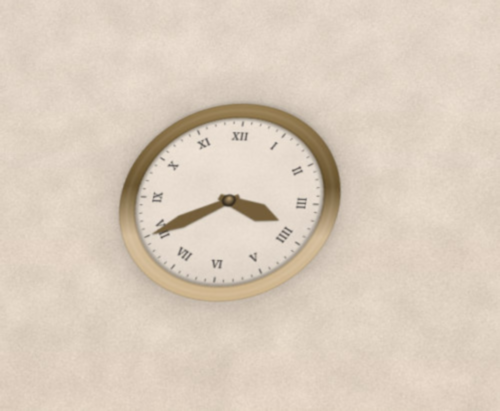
3:40
